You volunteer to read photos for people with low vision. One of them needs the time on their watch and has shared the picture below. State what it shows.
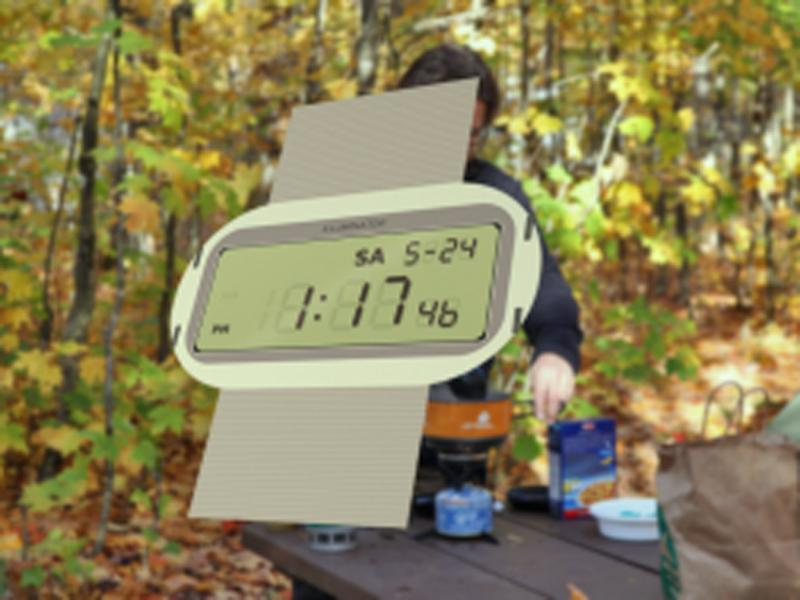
1:17:46
